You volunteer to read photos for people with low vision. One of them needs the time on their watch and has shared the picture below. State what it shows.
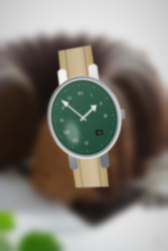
1:52
